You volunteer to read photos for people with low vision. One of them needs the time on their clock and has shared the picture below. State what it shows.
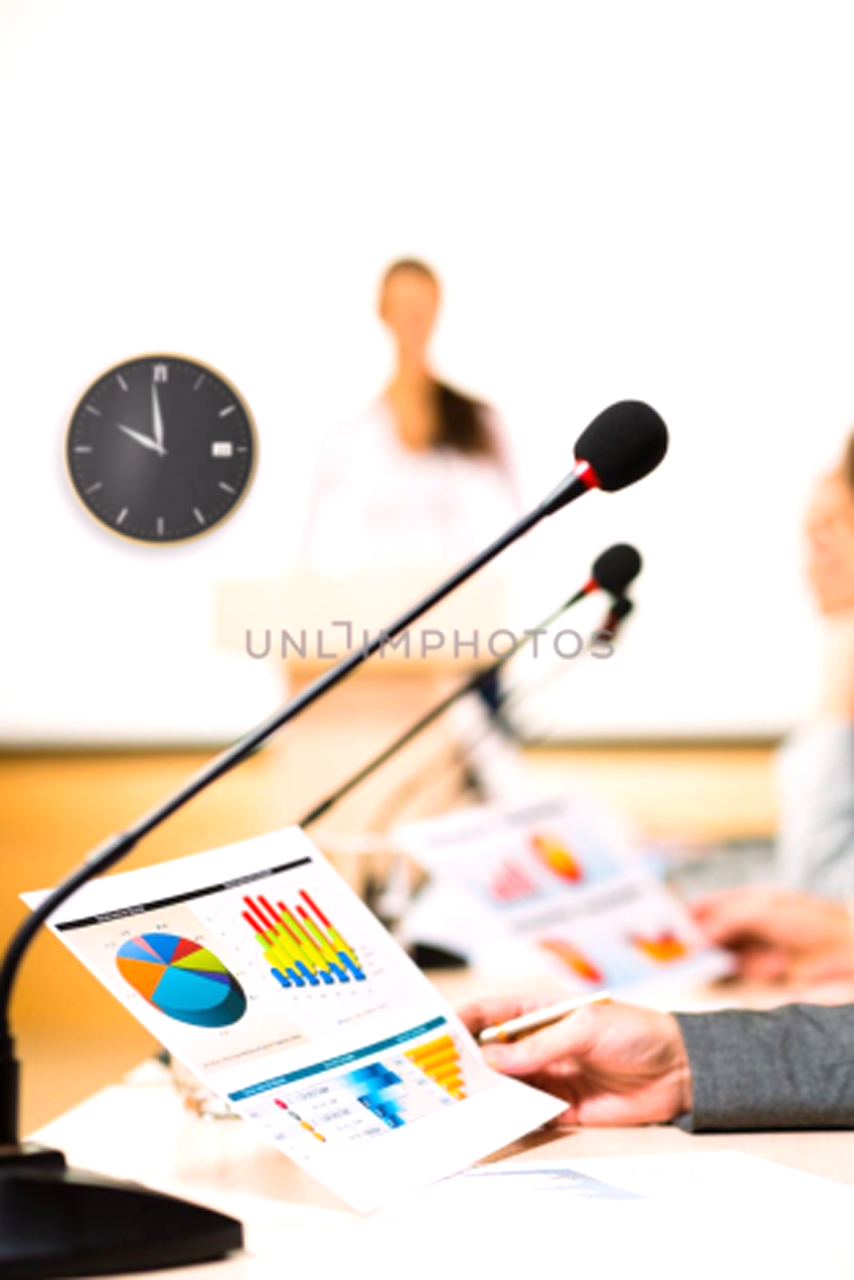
9:59
